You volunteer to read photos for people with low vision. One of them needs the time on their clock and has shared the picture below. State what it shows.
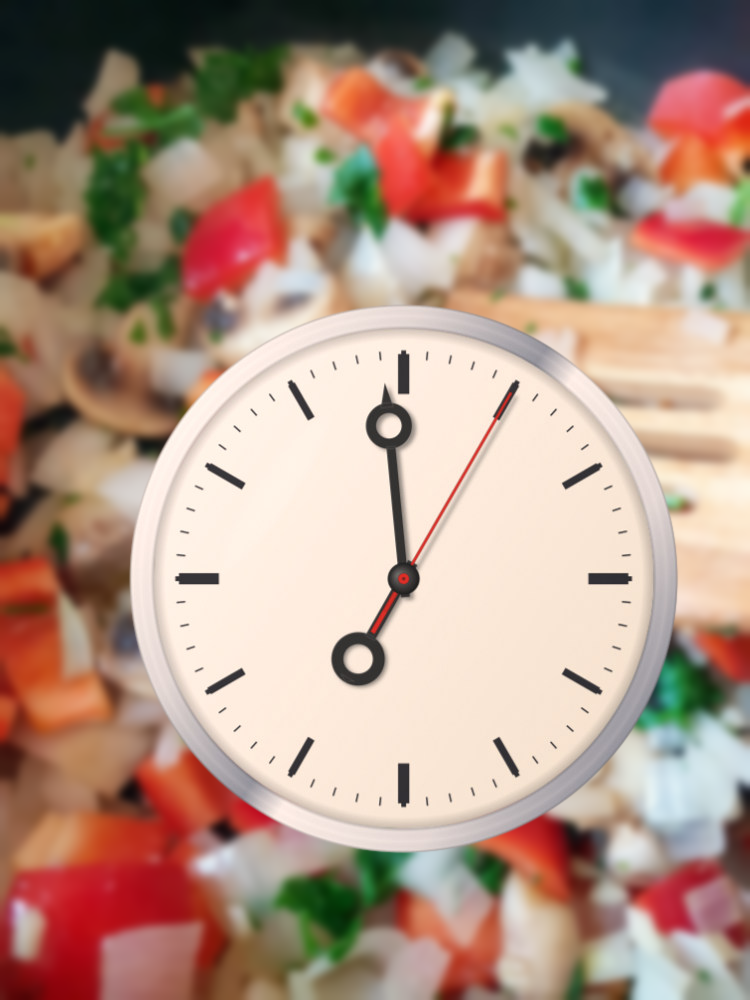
6:59:05
